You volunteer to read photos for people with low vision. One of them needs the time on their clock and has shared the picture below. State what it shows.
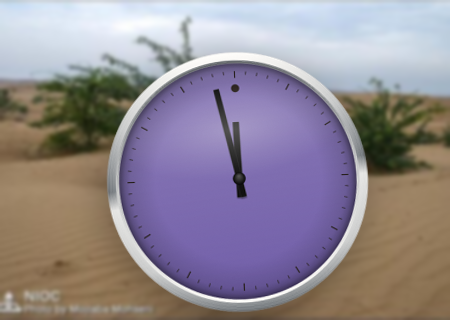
11:58
